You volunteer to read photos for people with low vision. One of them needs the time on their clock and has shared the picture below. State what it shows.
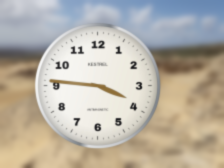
3:46
